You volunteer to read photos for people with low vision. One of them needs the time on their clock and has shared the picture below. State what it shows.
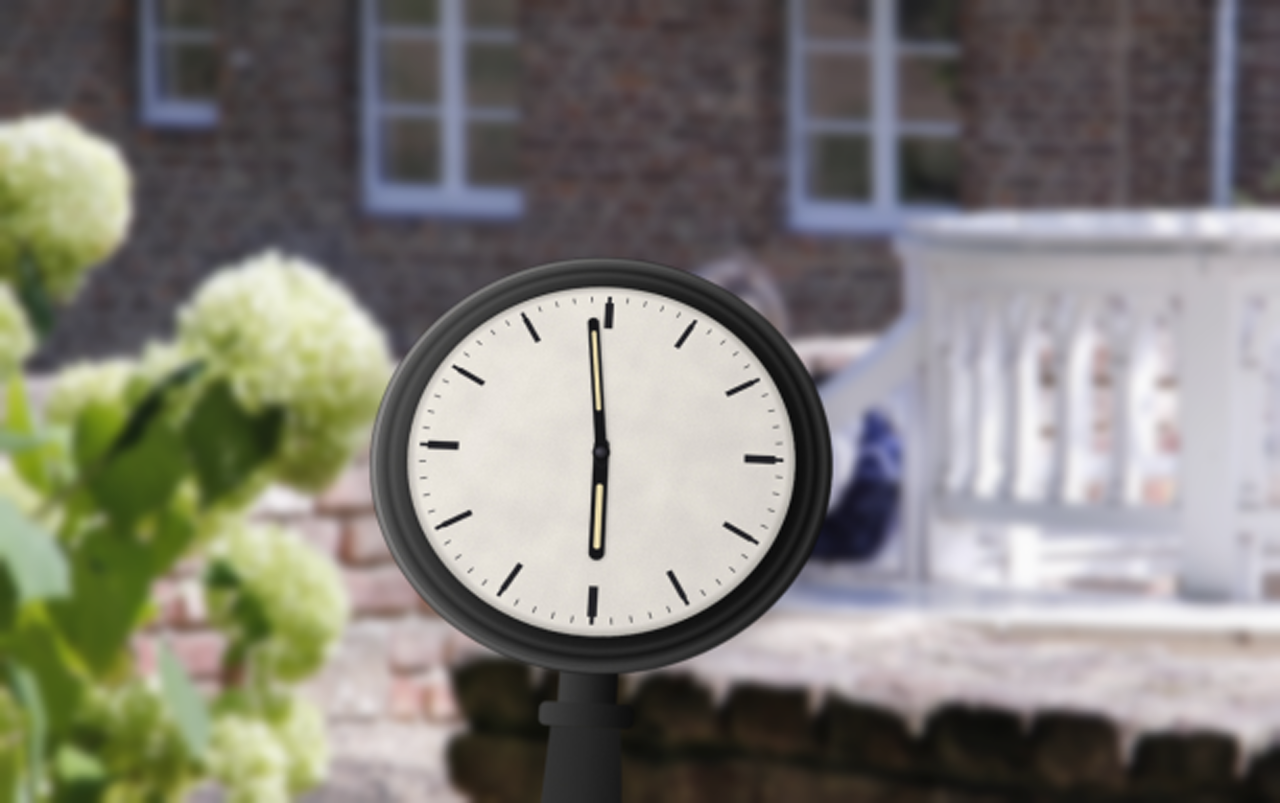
5:59
